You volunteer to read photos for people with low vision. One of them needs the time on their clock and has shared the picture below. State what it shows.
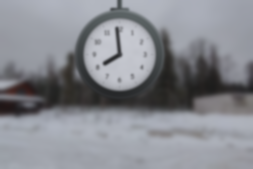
7:59
